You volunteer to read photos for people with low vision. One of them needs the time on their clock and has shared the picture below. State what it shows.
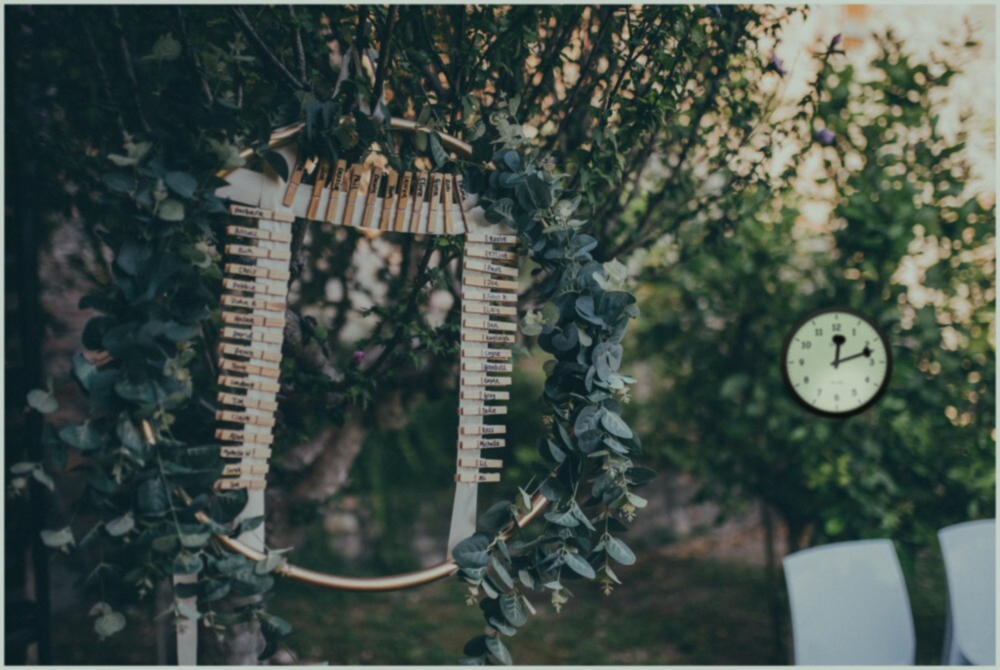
12:12
